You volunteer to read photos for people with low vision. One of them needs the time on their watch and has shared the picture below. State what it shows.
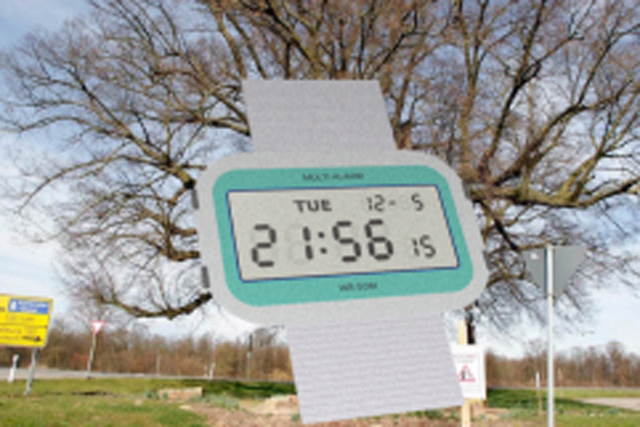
21:56:15
